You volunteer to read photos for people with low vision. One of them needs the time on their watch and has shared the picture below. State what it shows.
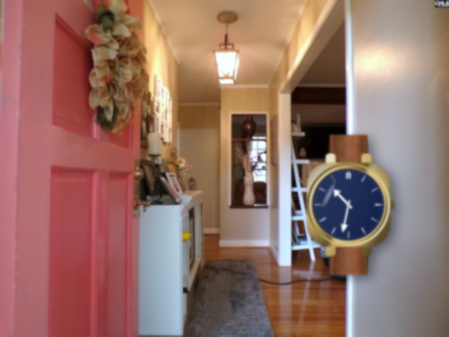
10:32
